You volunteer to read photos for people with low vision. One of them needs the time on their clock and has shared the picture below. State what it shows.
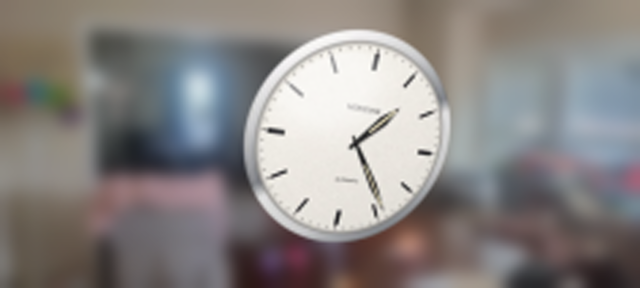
1:24
